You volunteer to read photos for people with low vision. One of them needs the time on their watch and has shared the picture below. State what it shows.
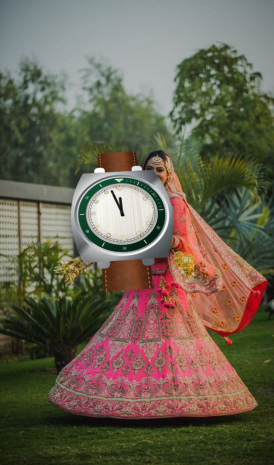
11:57
